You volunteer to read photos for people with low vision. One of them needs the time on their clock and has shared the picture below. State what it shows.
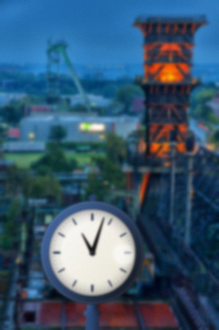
11:03
